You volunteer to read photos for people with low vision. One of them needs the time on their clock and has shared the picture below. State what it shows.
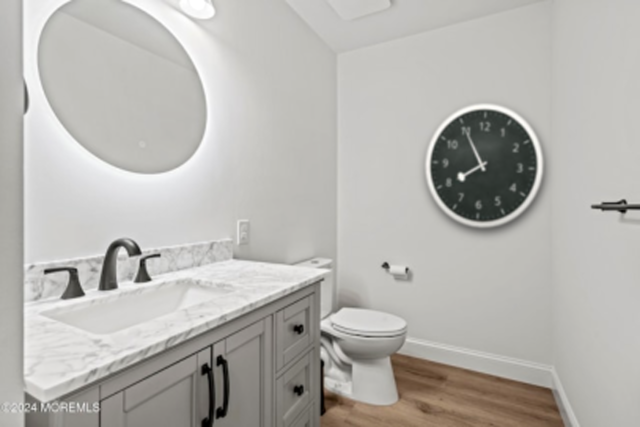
7:55
